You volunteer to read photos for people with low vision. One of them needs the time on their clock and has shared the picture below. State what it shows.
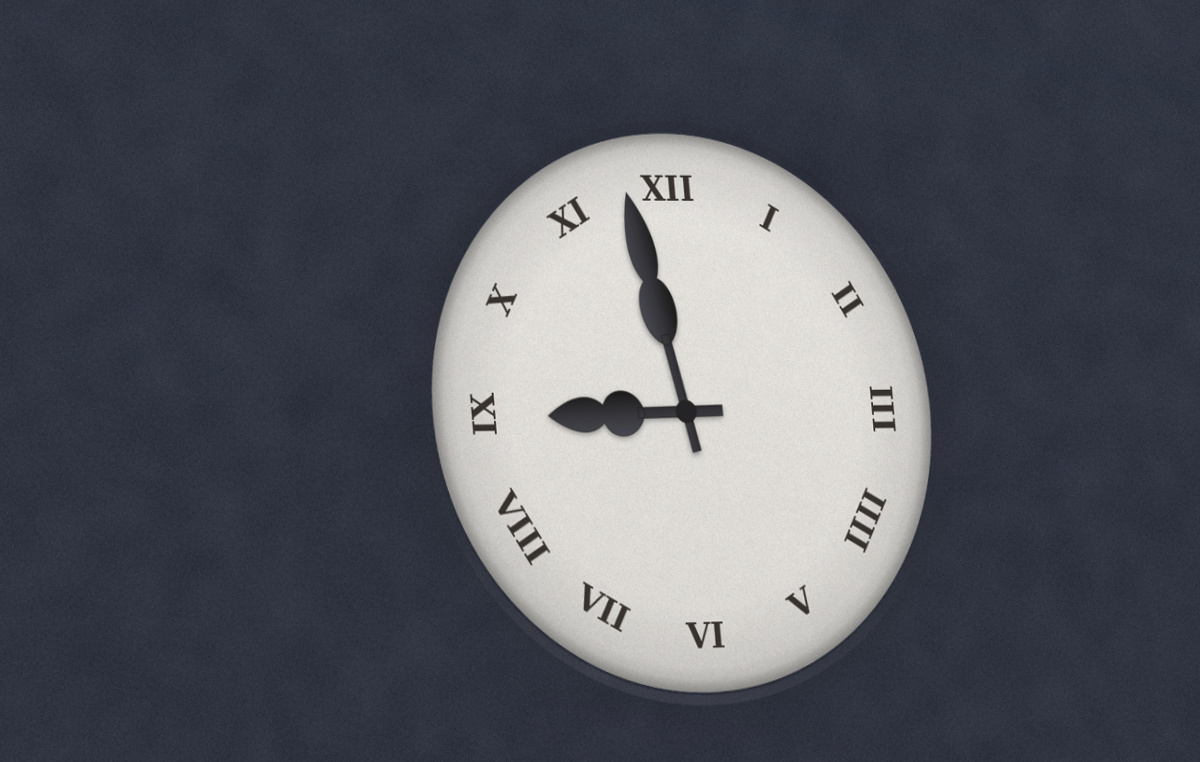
8:58
